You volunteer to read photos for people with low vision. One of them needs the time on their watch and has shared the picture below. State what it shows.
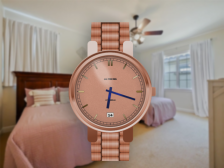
6:18
